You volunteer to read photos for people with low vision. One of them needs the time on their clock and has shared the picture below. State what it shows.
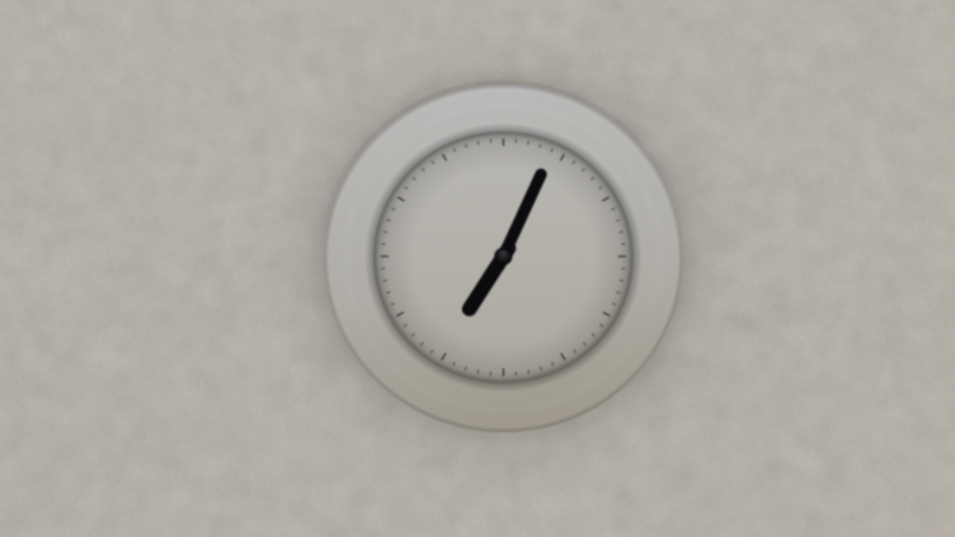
7:04
